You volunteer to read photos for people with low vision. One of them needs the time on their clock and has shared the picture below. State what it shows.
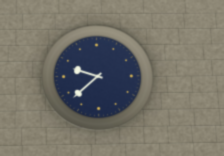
9:38
